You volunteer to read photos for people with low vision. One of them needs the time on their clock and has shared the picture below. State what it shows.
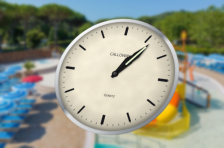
1:06
